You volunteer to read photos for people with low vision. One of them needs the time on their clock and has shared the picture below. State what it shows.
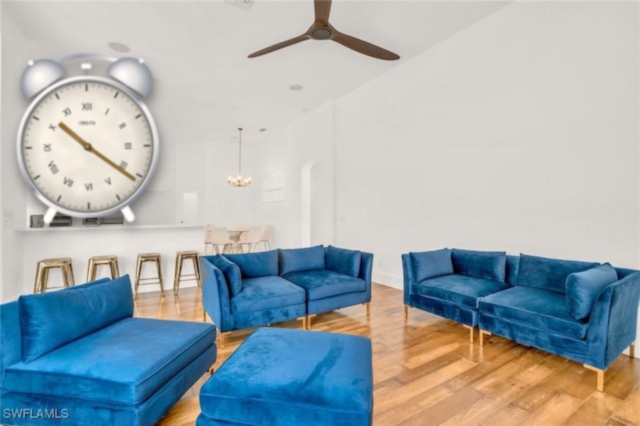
10:21
